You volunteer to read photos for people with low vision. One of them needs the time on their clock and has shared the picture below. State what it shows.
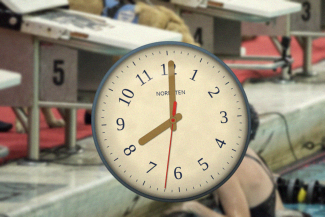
8:00:32
